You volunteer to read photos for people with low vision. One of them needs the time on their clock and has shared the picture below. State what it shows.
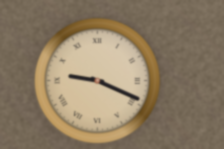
9:19
